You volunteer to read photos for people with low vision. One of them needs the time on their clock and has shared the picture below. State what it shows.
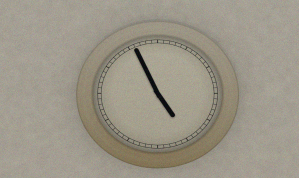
4:56
